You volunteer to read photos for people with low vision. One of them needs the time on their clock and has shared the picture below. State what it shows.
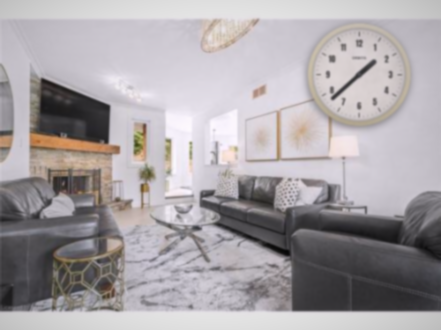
1:38
